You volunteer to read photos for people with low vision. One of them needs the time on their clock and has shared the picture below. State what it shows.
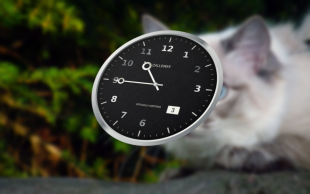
10:45
